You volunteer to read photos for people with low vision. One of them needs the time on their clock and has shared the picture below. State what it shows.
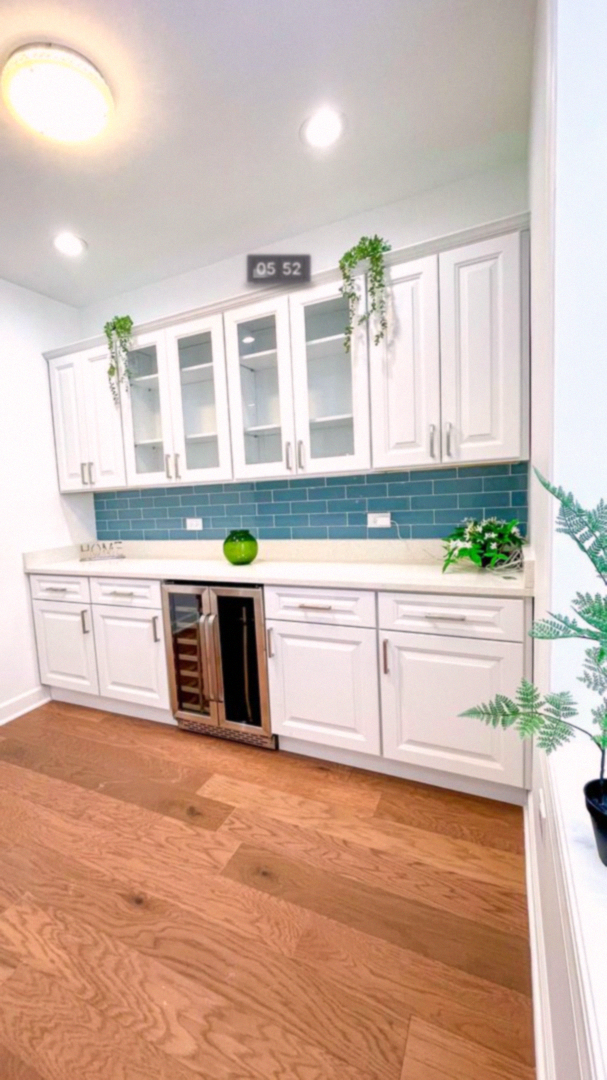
5:52
